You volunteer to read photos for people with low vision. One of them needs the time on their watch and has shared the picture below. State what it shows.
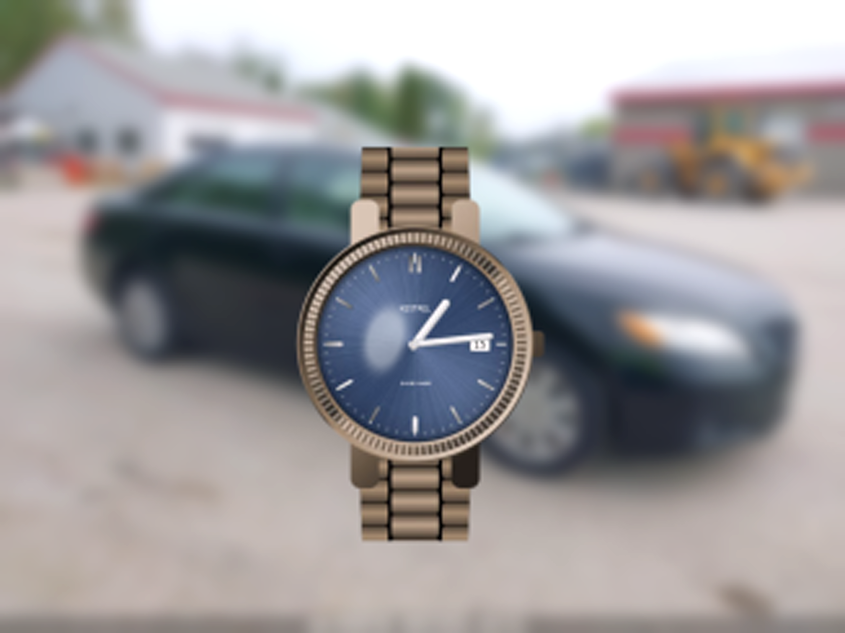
1:14
